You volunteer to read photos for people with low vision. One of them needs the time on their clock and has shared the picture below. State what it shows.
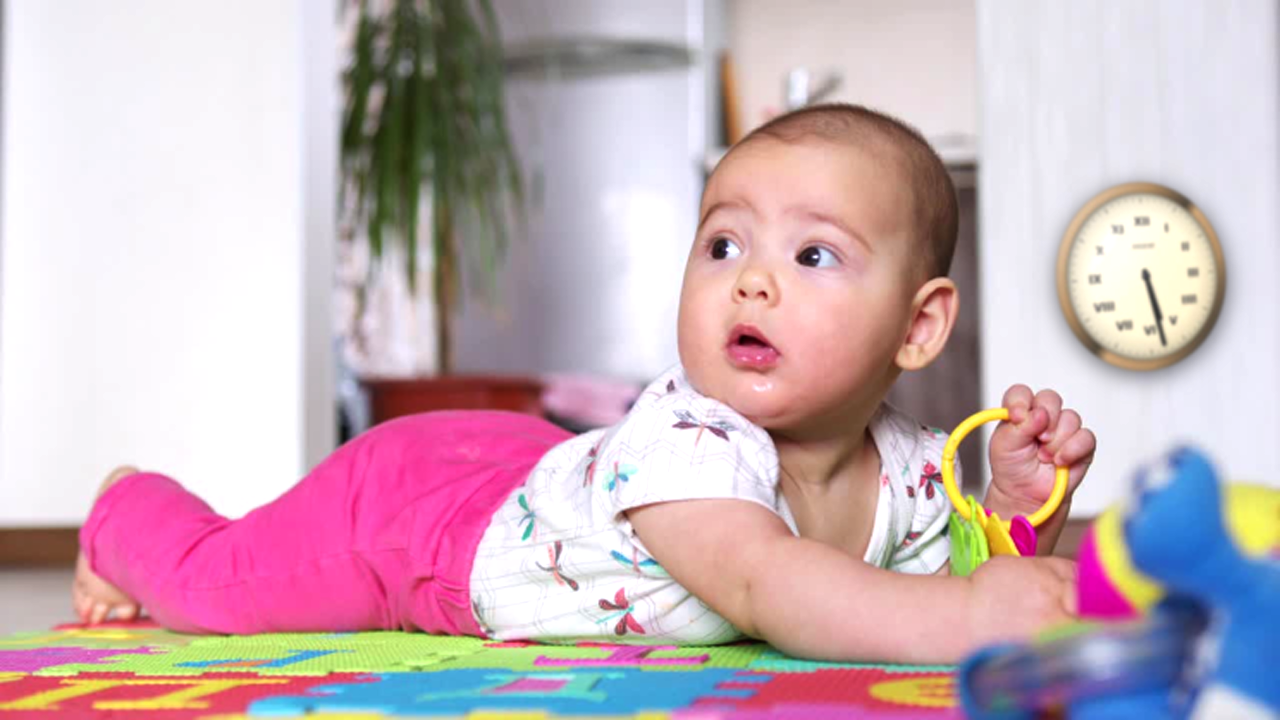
5:28
